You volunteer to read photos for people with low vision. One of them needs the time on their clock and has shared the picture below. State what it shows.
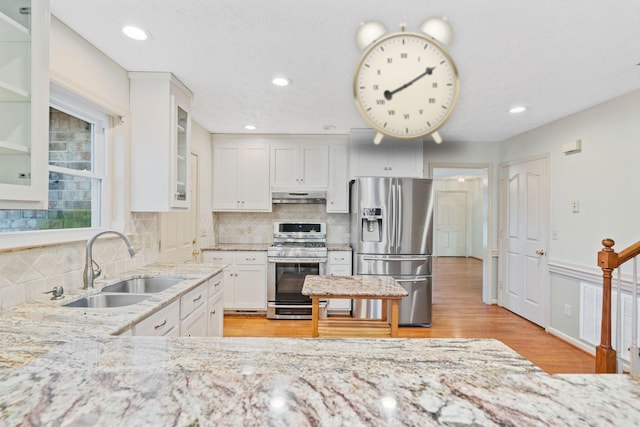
8:10
